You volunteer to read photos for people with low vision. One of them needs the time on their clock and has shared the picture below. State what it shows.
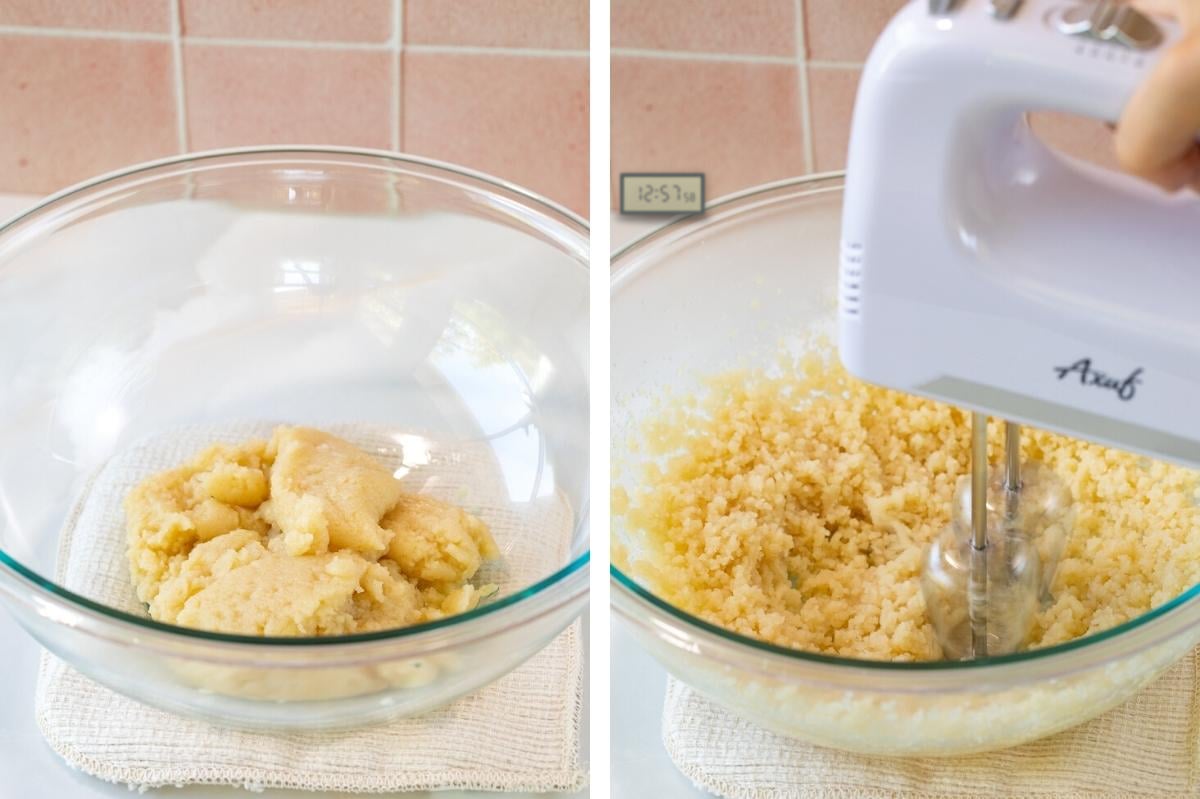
12:57
